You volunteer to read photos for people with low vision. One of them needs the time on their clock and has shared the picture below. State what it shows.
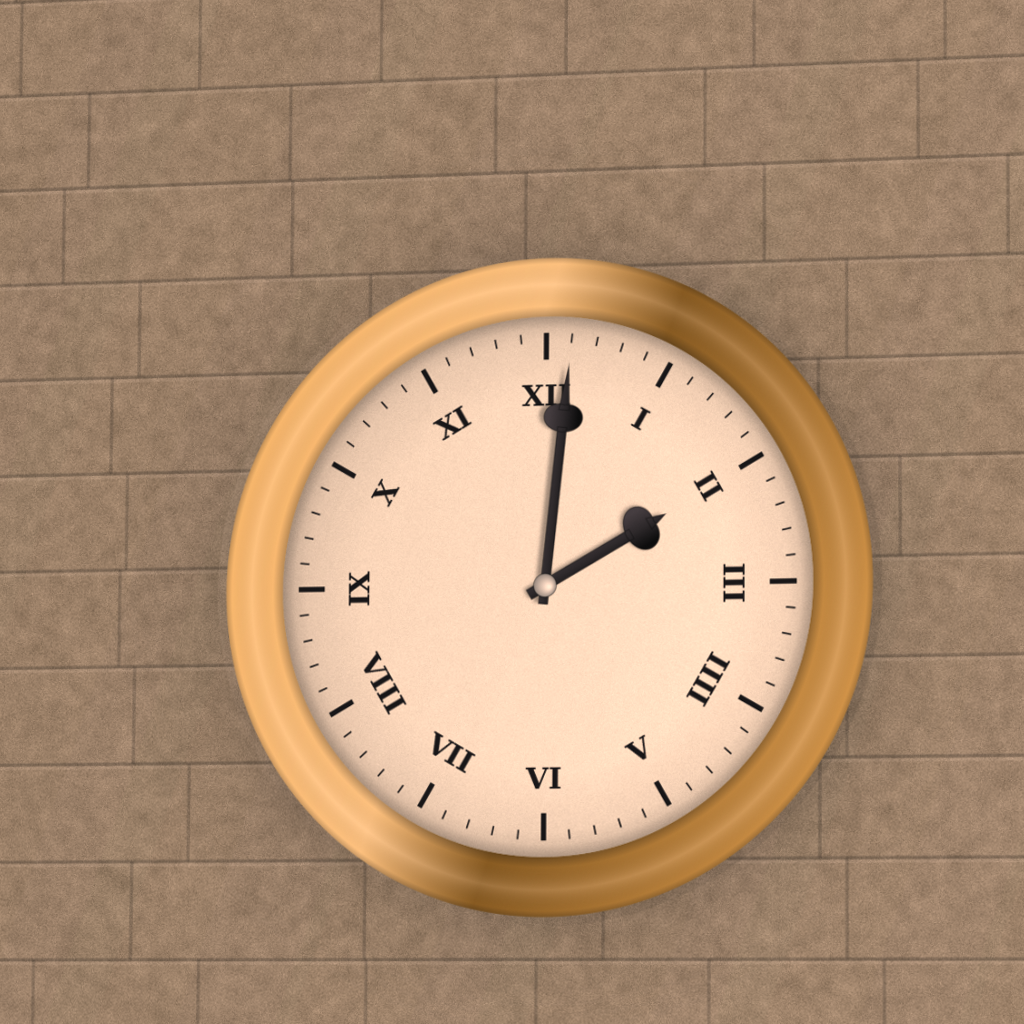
2:01
